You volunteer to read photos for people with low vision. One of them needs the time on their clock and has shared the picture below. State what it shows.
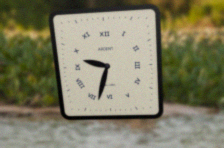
9:33
